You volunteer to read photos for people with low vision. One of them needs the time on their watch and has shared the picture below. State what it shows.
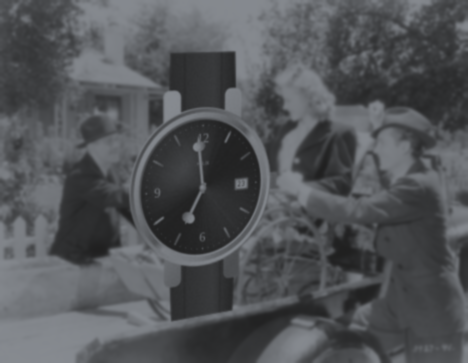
6:59
